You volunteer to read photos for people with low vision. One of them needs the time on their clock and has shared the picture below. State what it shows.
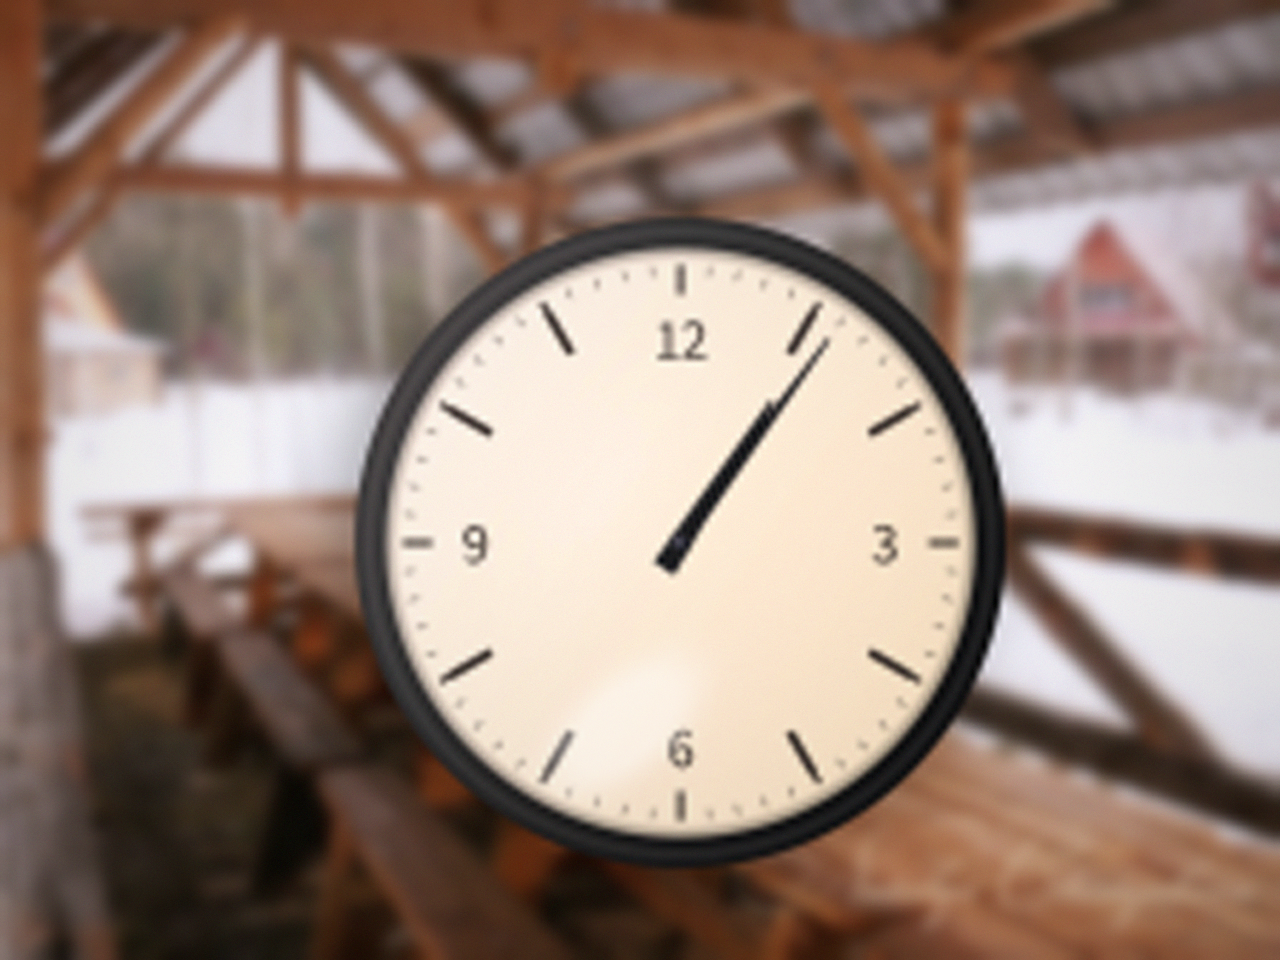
1:06
